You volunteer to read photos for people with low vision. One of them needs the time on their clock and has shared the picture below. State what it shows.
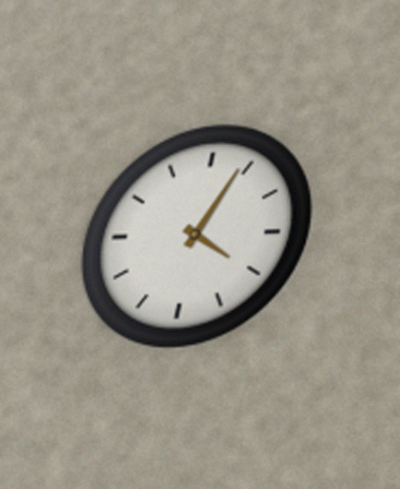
4:04
